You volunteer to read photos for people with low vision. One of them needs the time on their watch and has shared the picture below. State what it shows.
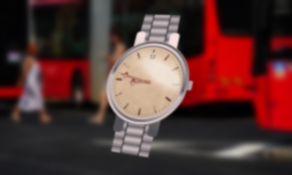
8:47
